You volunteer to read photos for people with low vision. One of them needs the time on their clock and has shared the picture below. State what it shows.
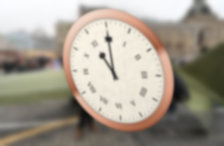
11:00
